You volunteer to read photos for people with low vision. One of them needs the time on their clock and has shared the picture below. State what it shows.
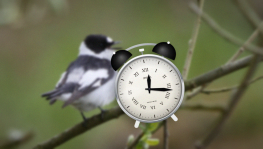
12:17
